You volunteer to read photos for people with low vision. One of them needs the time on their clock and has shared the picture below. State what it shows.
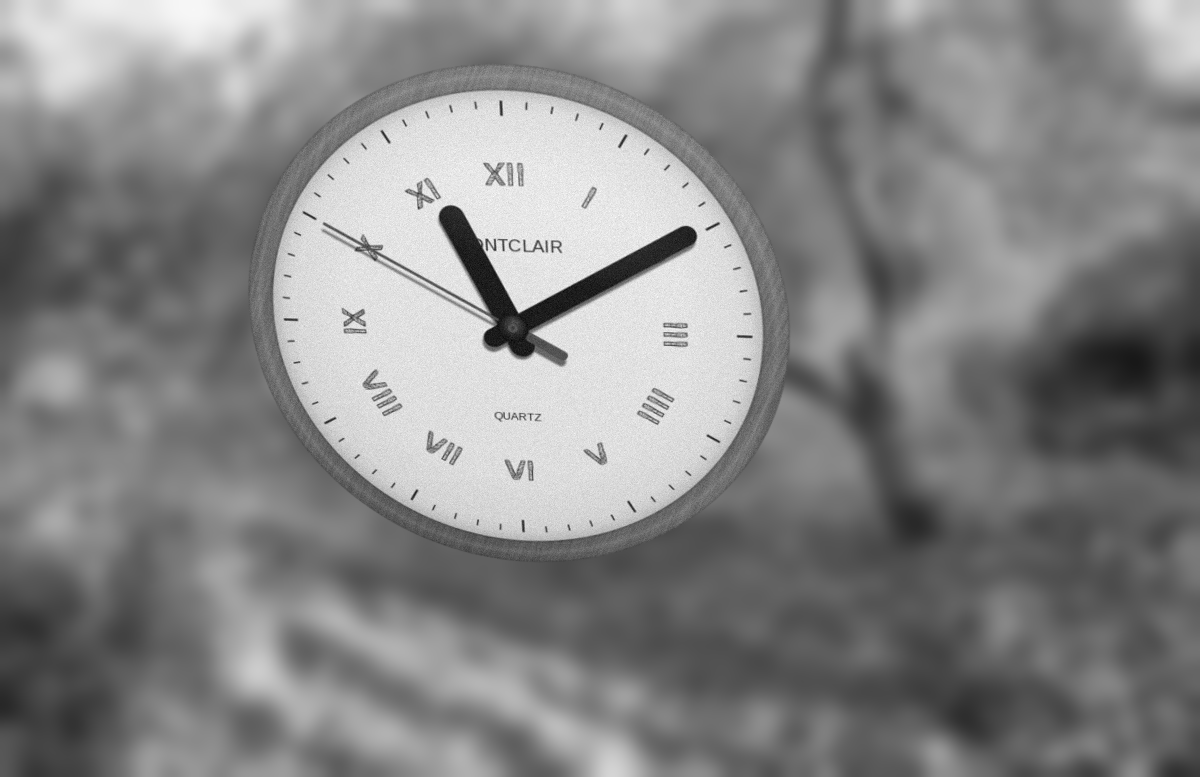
11:09:50
